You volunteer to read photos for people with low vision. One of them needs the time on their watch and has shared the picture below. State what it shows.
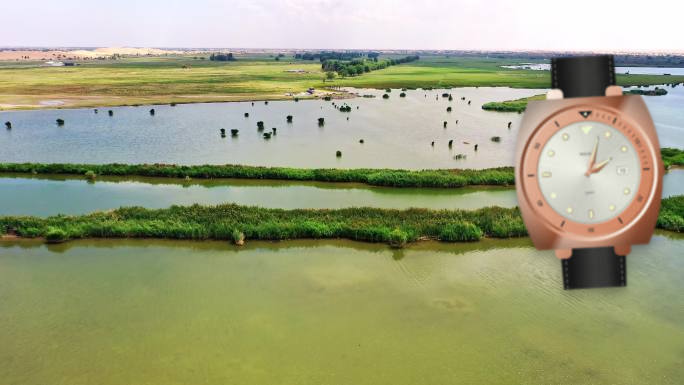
2:03
